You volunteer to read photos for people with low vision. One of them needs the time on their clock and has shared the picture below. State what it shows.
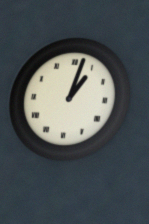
1:02
